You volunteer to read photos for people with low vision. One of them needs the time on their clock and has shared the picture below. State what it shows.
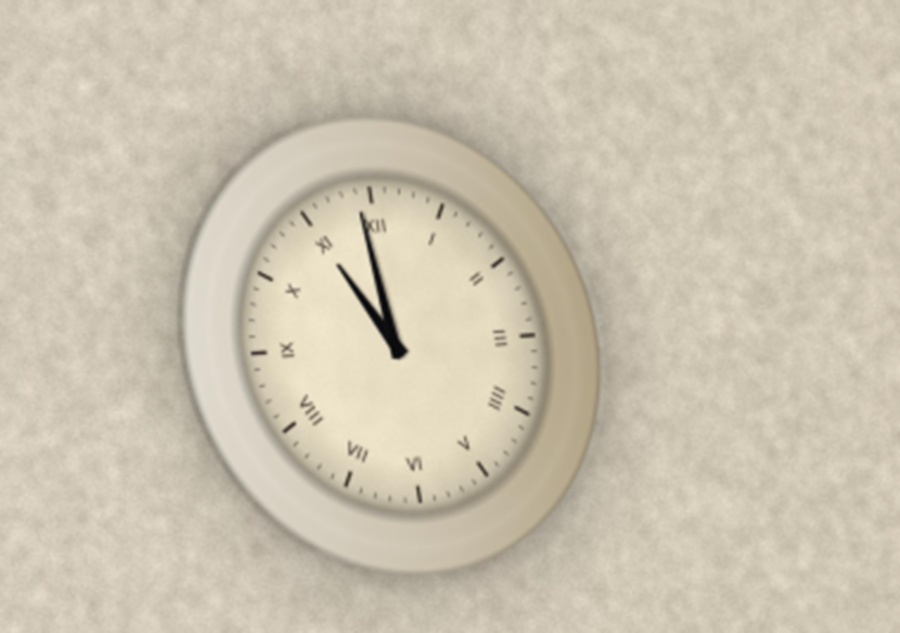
10:59
